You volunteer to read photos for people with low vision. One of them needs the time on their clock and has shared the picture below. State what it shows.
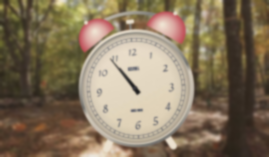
10:54
